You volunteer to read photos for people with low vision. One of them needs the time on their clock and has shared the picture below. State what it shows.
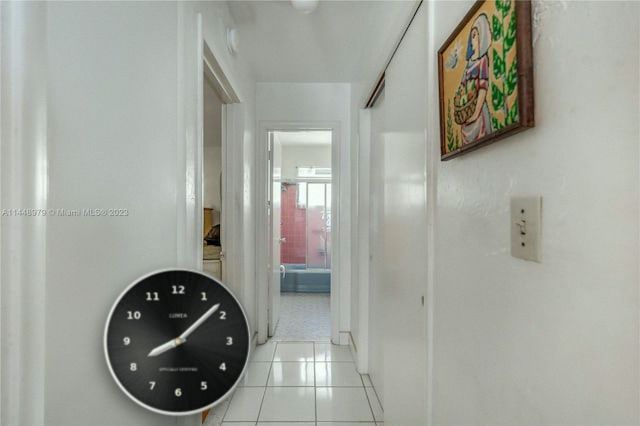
8:08
